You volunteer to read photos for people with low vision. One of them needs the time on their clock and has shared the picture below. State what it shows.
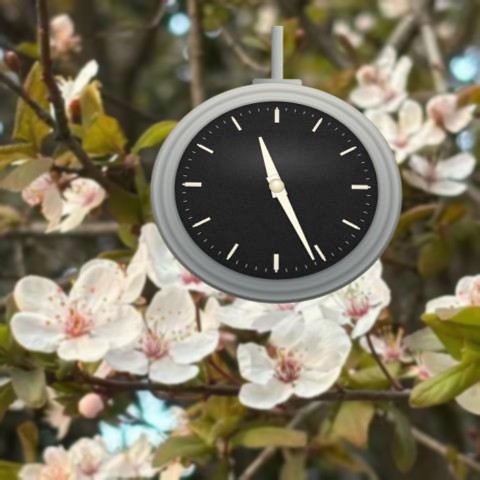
11:26
